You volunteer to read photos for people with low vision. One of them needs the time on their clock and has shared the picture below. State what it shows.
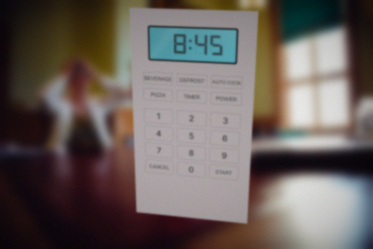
8:45
